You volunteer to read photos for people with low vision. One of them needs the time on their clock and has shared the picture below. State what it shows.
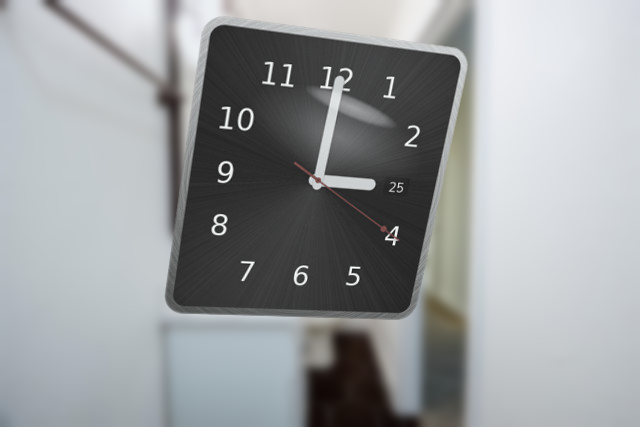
3:00:20
